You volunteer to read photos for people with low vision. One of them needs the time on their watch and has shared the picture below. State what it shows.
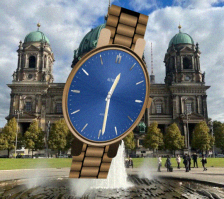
12:29
